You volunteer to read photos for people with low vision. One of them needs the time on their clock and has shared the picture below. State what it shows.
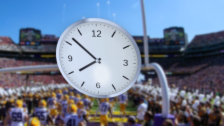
7:52
